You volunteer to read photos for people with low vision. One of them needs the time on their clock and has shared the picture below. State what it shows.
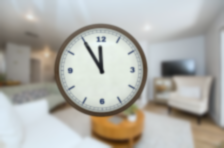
11:55
